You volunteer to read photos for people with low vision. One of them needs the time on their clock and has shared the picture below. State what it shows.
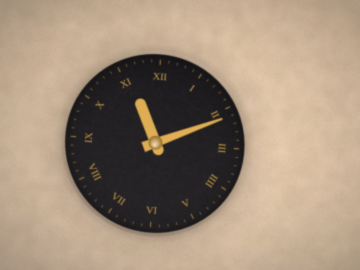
11:11
